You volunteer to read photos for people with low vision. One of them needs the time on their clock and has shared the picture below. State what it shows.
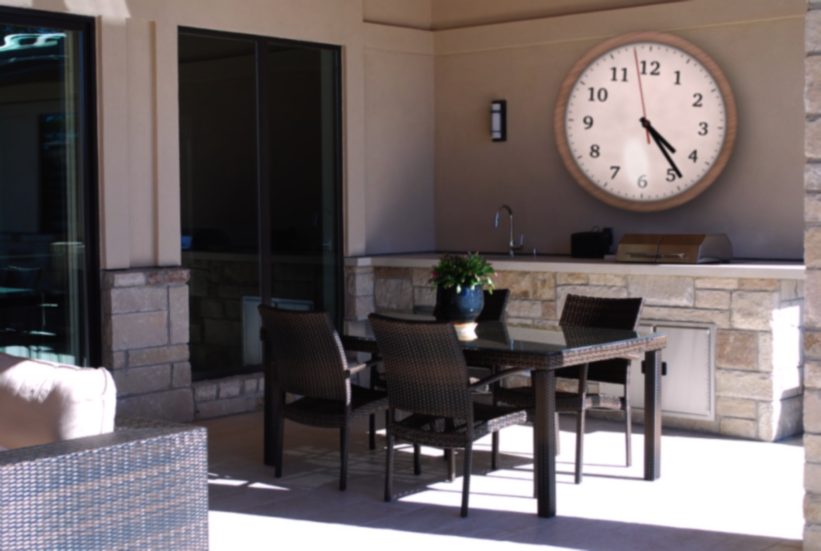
4:23:58
